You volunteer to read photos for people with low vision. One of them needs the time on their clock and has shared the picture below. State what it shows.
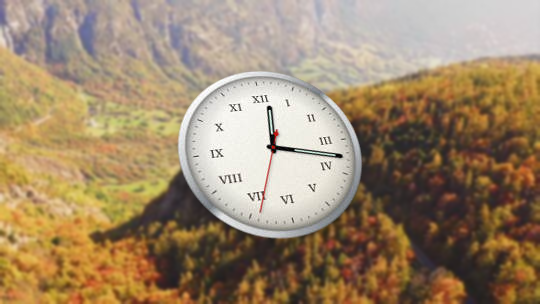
12:17:34
